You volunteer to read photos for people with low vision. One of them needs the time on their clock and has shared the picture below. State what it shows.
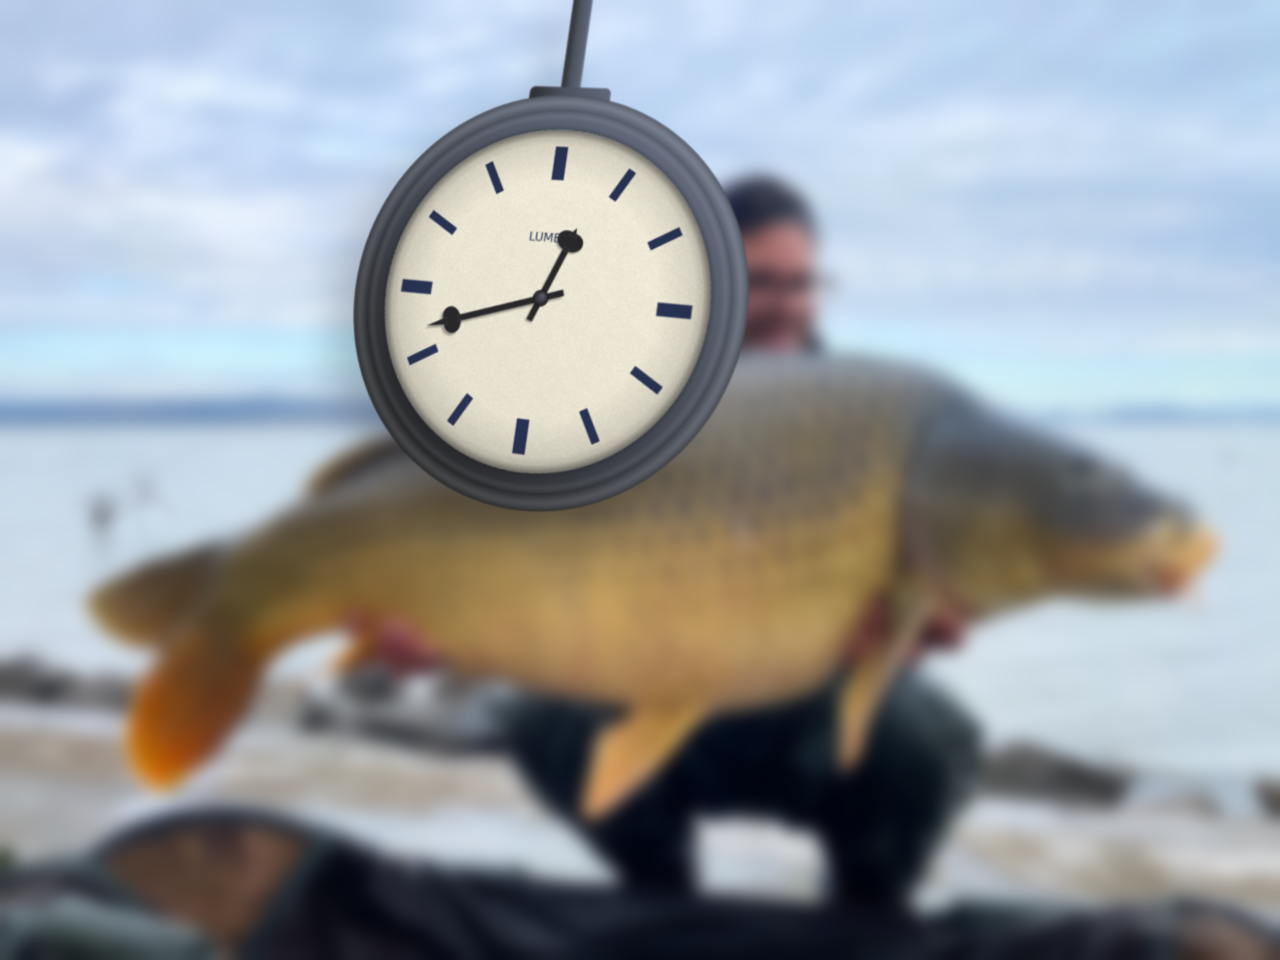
12:42
